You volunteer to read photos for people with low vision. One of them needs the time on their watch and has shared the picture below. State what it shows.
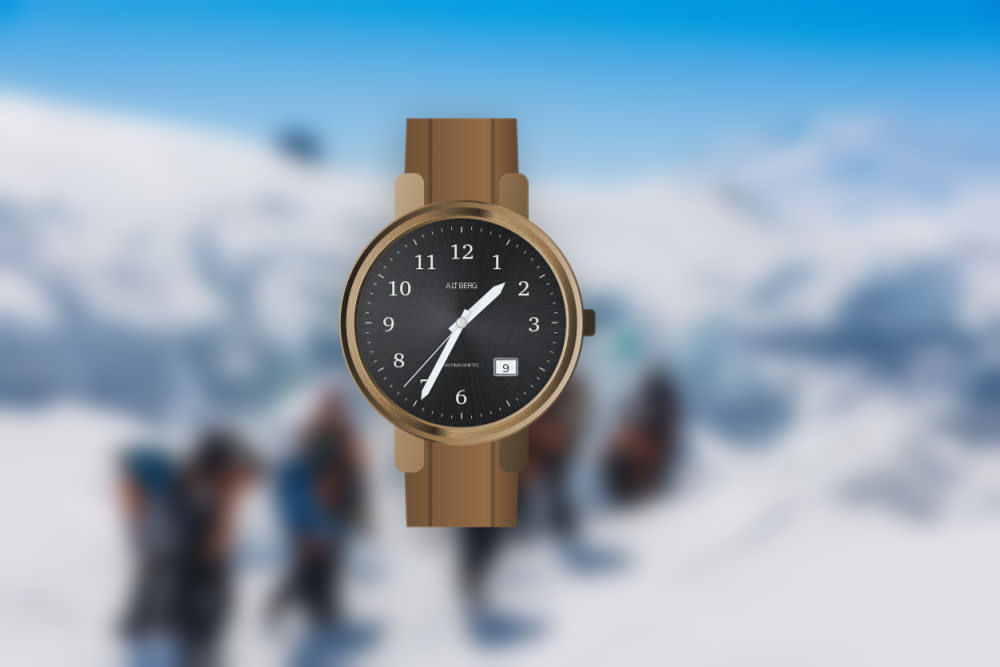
1:34:37
